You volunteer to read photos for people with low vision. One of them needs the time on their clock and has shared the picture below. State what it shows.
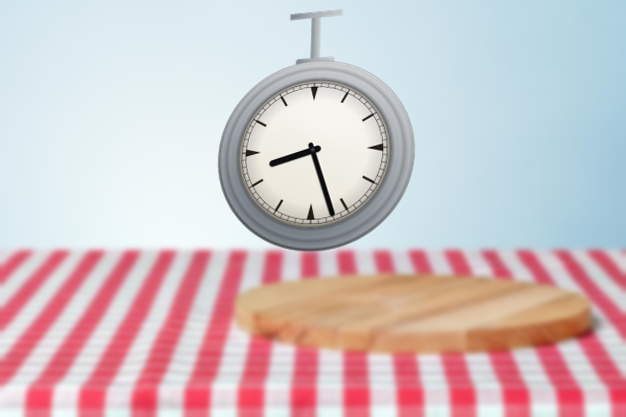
8:27
